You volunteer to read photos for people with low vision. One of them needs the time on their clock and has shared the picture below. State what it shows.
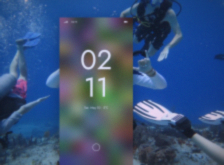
2:11
